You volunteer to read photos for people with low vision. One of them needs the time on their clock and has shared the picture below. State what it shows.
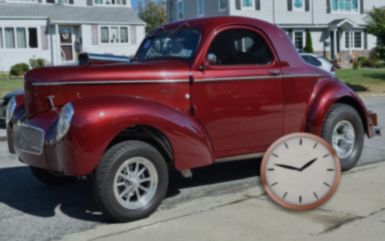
1:47
